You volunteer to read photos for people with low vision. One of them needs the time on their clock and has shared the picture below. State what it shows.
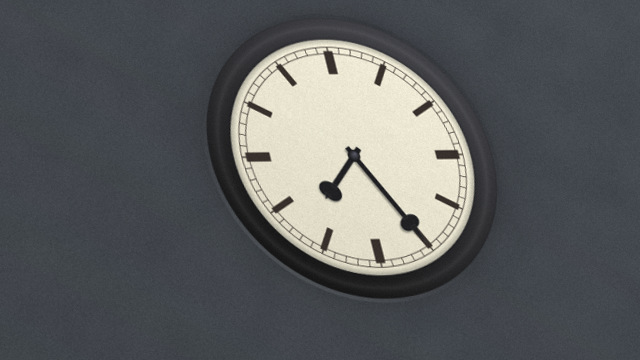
7:25
